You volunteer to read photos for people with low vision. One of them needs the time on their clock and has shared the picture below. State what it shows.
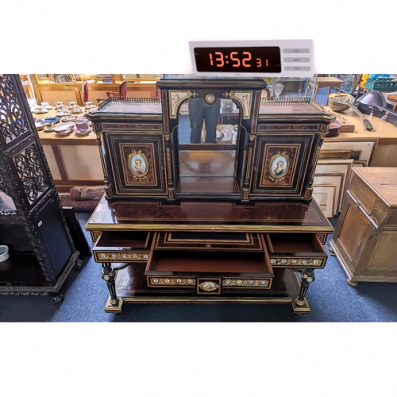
13:52:31
